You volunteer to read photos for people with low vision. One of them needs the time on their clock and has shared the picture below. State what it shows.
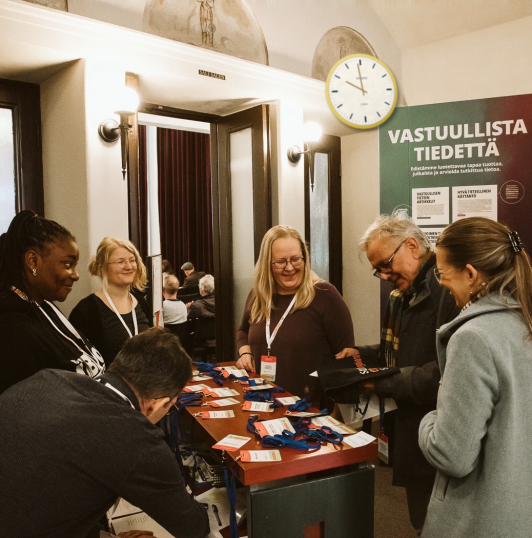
9:59
